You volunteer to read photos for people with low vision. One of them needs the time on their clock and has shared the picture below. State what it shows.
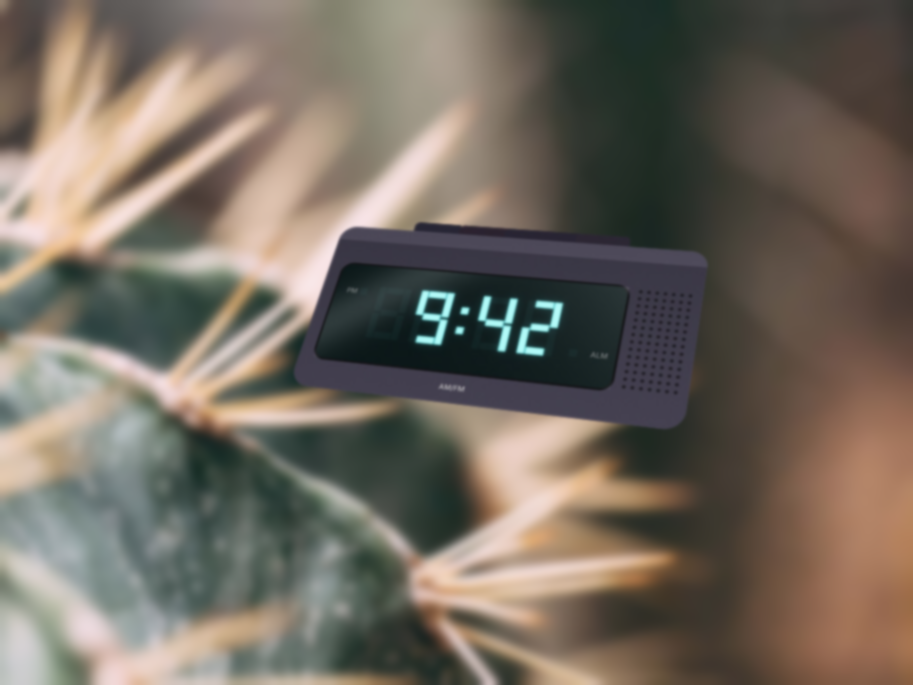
9:42
